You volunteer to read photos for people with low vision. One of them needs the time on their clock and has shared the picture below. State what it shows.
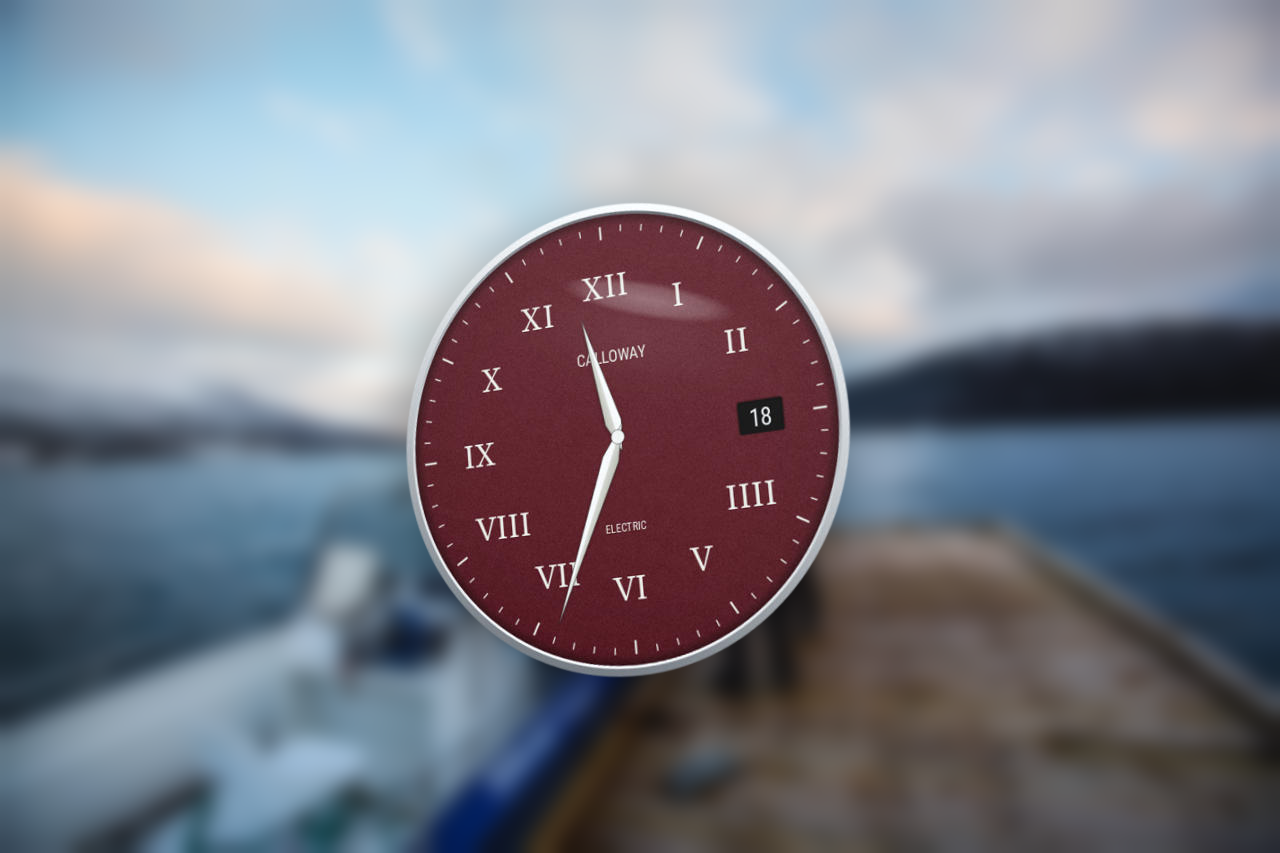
11:34
